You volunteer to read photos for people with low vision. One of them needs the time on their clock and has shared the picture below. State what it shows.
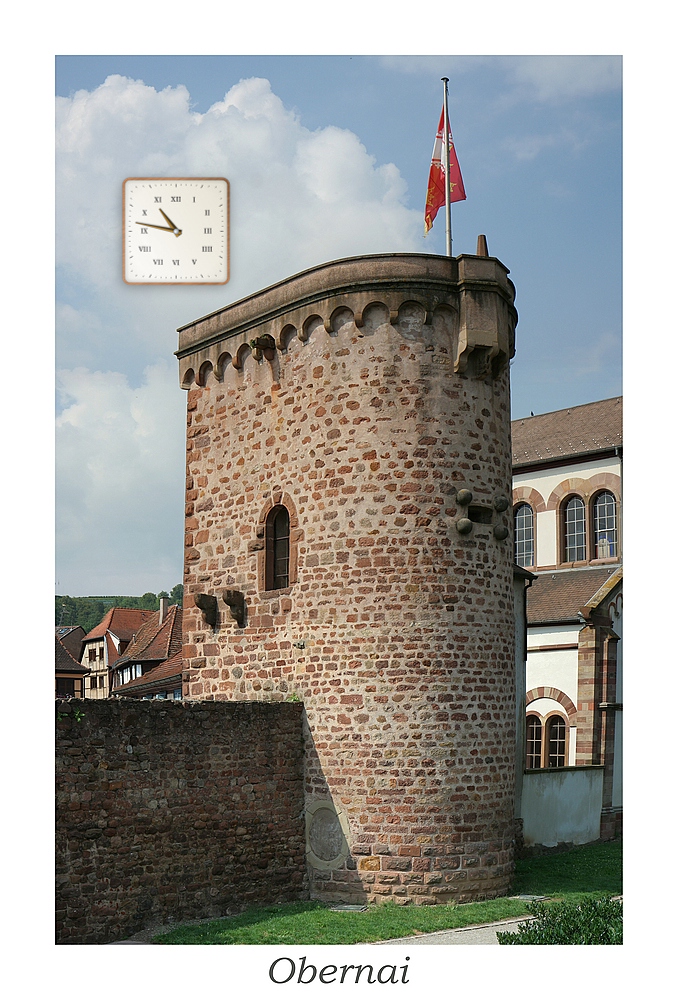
10:47
